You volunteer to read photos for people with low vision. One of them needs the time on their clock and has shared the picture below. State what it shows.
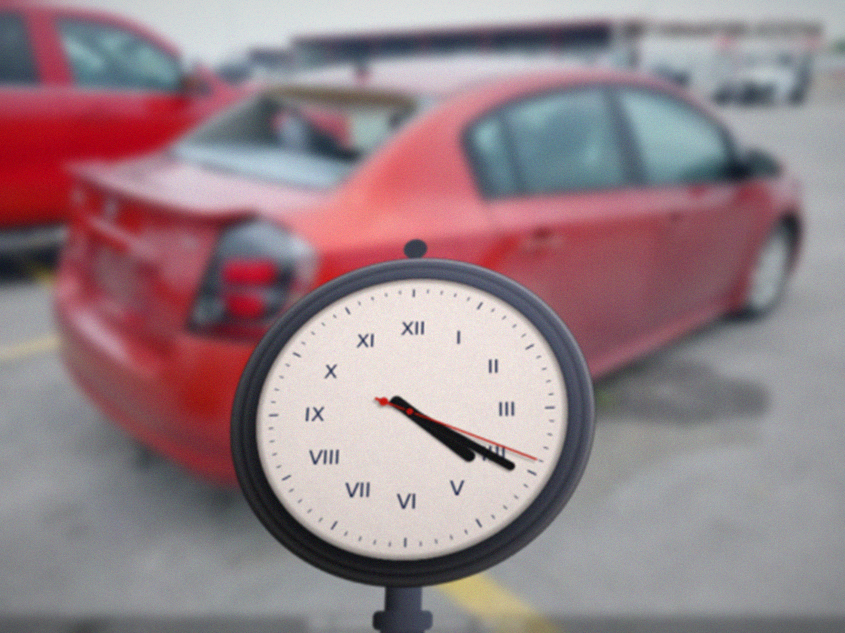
4:20:19
